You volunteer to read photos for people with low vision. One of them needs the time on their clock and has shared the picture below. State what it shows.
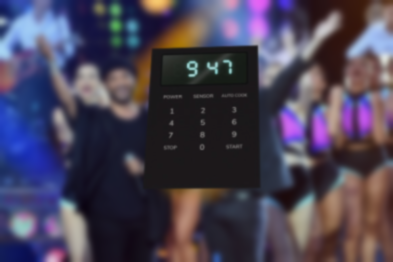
9:47
